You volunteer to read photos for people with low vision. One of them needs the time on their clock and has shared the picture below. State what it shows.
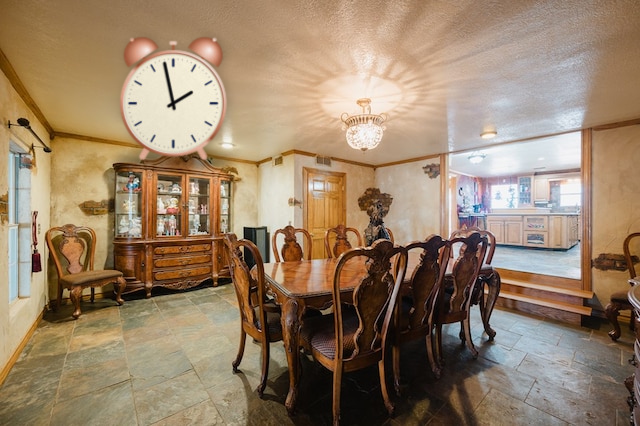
1:58
